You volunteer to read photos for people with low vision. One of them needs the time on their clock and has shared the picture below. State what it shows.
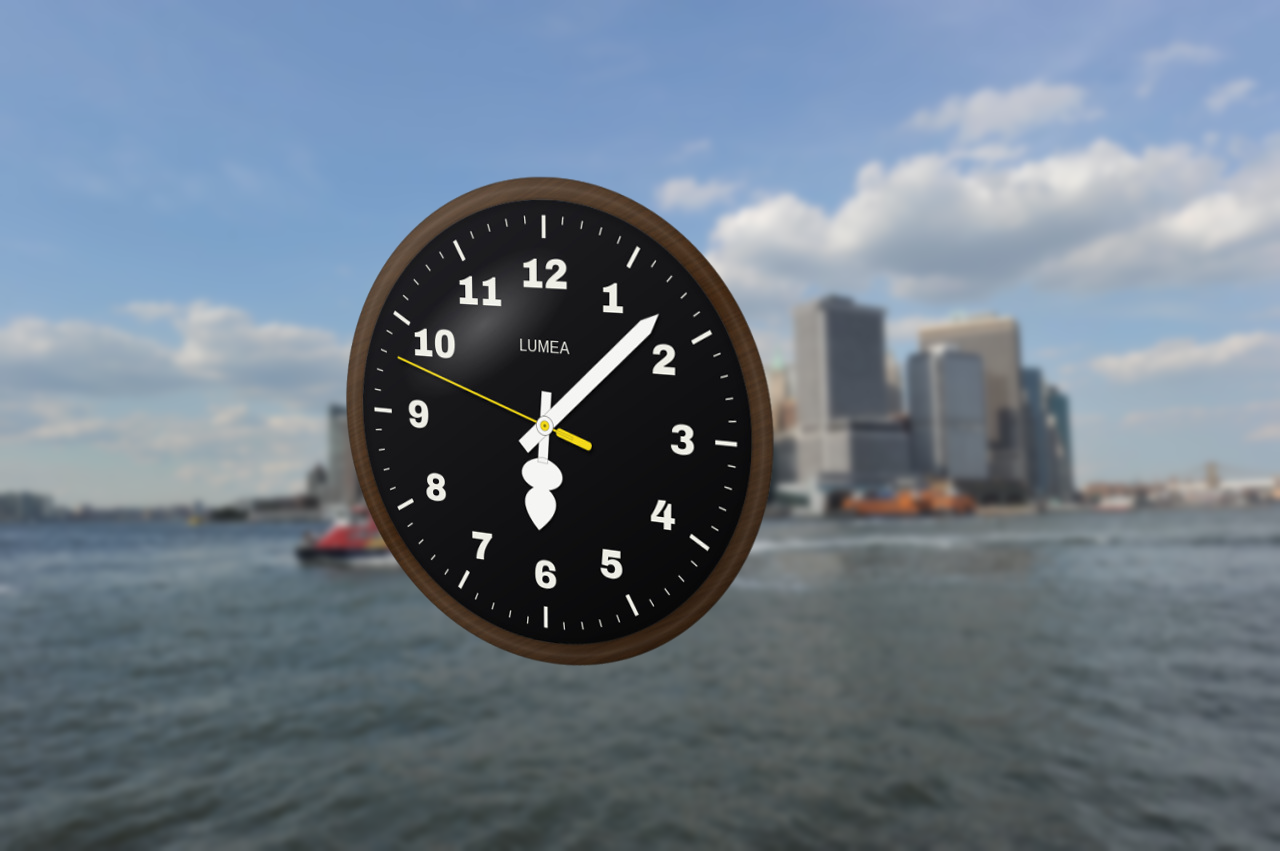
6:07:48
